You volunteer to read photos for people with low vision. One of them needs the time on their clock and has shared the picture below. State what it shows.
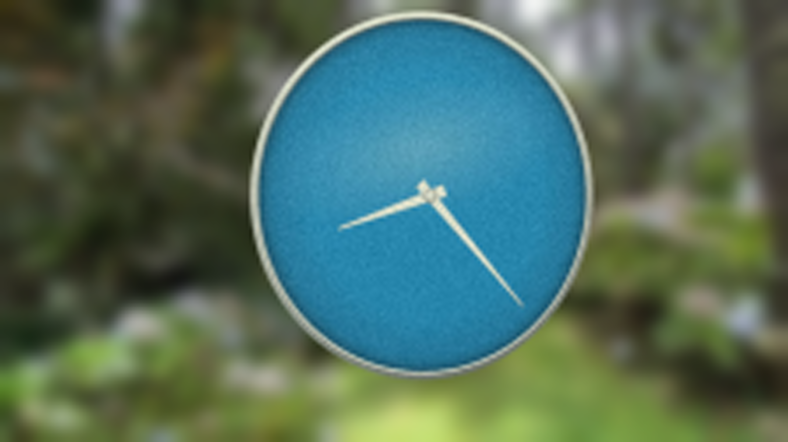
8:23
